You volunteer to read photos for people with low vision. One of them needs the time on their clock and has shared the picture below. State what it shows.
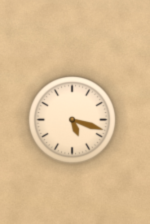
5:18
